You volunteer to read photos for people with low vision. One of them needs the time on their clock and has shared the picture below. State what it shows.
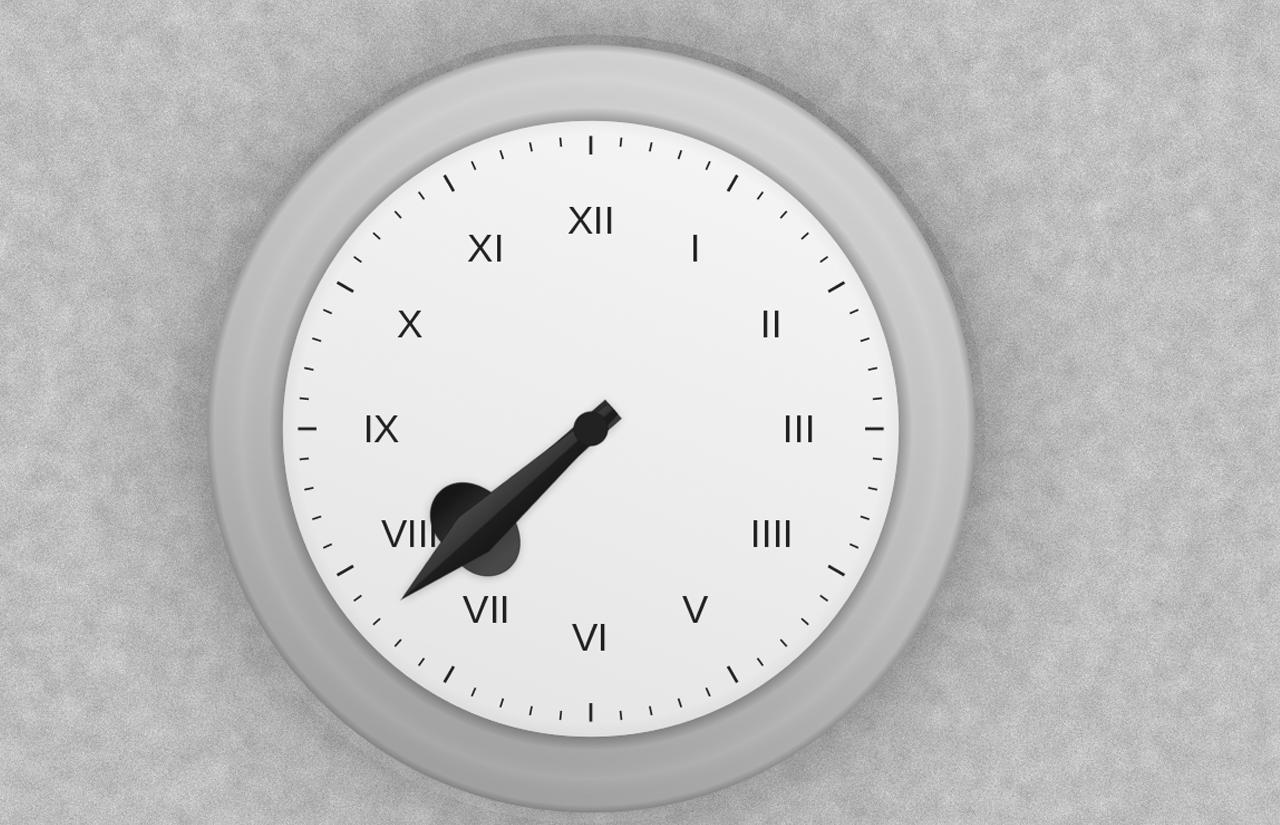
7:38
